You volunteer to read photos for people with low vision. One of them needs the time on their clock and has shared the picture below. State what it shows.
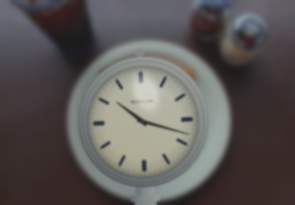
10:18
